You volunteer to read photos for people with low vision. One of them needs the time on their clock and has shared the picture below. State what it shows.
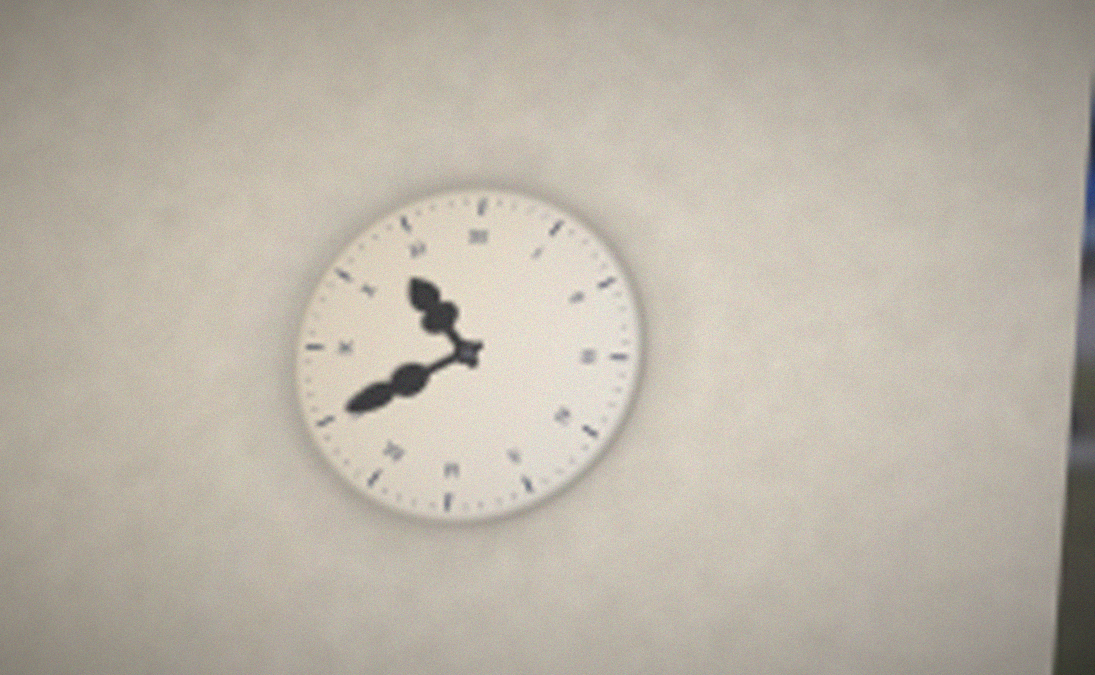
10:40
